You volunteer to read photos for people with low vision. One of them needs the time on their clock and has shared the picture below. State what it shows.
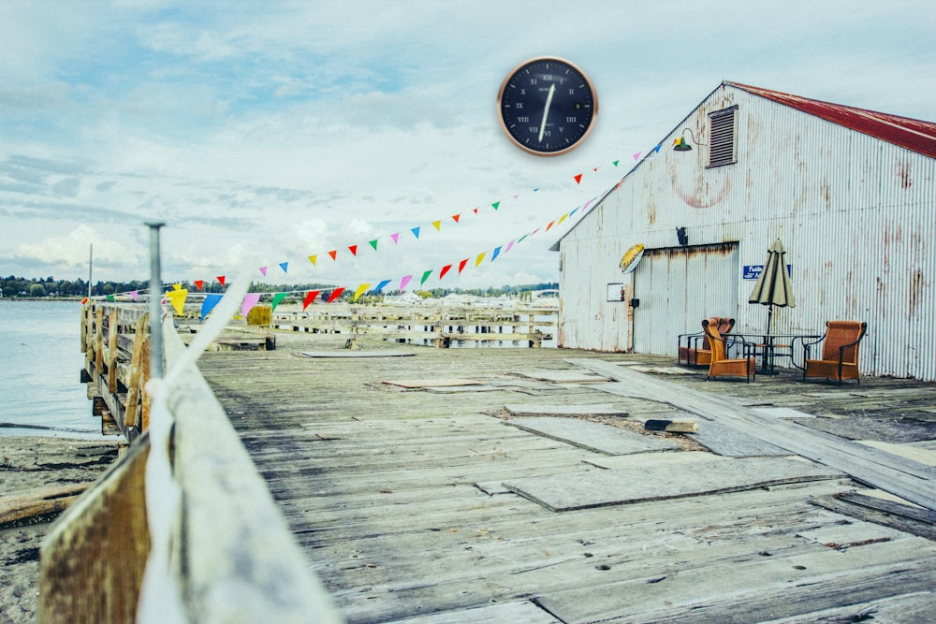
12:32
